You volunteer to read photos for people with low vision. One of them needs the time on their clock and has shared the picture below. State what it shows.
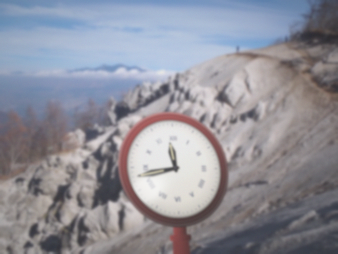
11:43
